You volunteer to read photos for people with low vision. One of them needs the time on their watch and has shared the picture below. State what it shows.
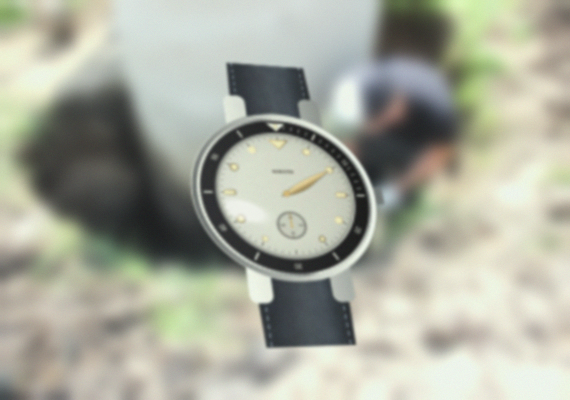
2:10
